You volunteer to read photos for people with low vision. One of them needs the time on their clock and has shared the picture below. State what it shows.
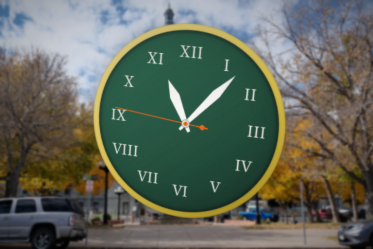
11:06:46
